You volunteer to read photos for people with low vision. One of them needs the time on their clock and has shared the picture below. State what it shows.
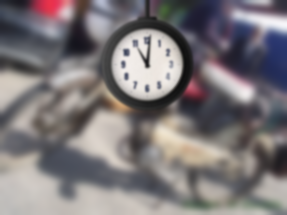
11:01
